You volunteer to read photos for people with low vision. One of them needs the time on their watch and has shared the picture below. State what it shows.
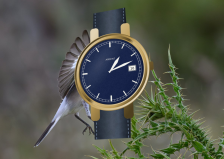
1:12
